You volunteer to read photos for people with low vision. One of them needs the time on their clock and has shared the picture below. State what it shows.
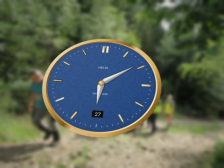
6:09
